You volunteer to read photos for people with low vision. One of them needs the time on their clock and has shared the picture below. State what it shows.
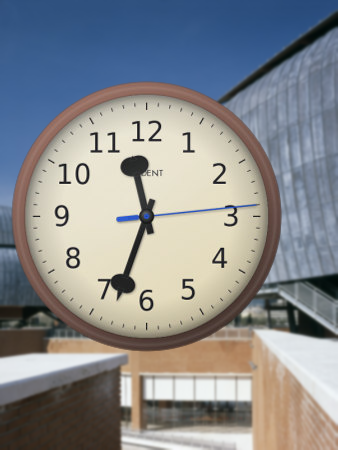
11:33:14
